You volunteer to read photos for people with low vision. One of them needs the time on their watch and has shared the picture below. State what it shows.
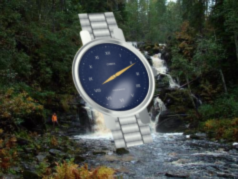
8:11
